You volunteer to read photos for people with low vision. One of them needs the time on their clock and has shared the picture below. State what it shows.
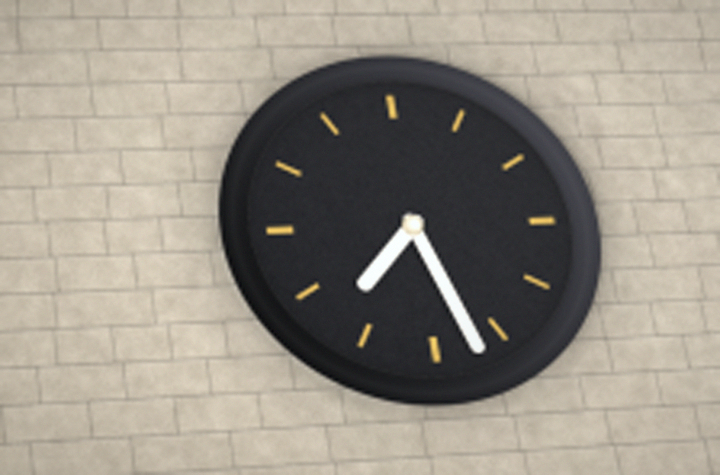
7:27
